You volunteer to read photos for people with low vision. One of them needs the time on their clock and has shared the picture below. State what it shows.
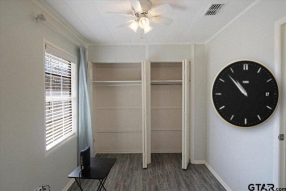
10:53
